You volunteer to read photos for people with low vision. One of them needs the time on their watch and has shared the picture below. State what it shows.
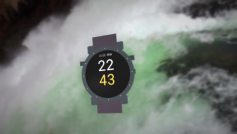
22:43
